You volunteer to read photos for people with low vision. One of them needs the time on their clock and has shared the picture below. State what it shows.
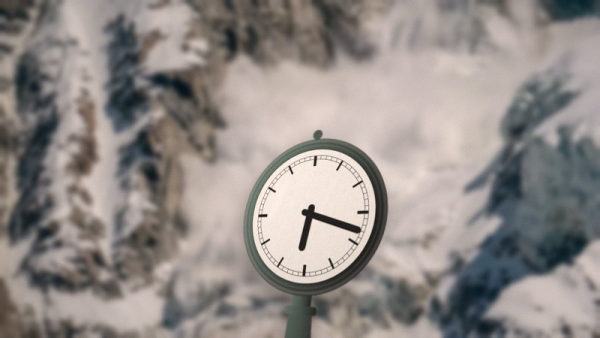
6:18
